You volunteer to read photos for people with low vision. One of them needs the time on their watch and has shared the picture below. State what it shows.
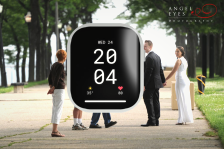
20:04
